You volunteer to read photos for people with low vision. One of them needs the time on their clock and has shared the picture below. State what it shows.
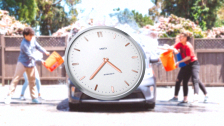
4:38
